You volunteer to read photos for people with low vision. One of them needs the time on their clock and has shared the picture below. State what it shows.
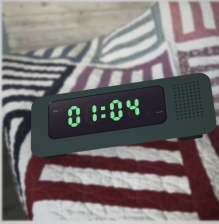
1:04
